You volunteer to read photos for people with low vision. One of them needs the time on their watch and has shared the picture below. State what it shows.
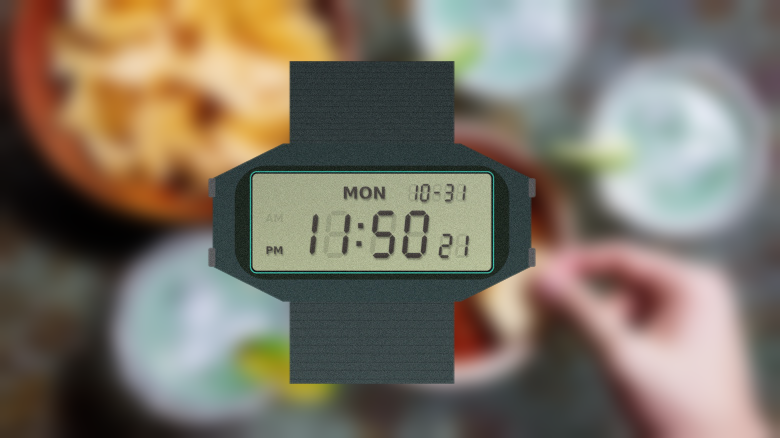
11:50:21
